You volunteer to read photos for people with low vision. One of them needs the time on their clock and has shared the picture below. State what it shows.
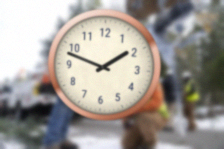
1:48
